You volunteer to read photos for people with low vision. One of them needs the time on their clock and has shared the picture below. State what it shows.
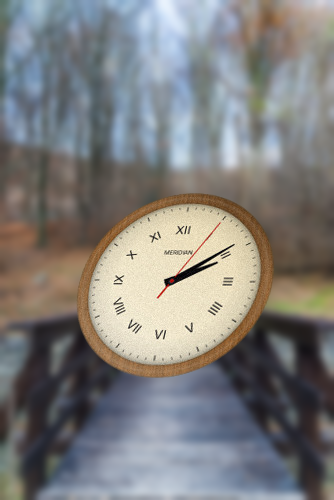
2:09:05
